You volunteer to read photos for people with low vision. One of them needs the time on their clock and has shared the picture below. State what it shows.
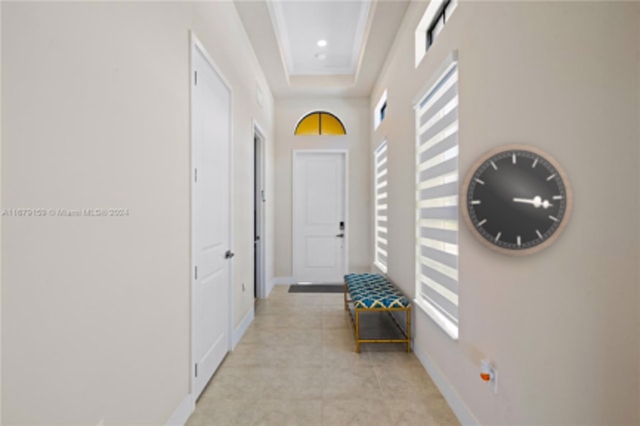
3:17
